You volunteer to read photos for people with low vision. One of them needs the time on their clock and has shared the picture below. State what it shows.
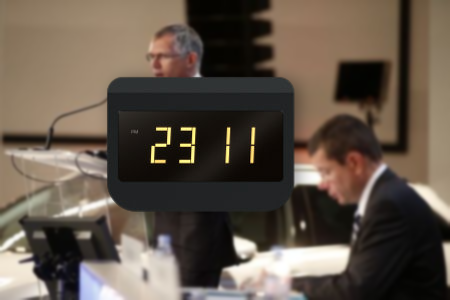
23:11
